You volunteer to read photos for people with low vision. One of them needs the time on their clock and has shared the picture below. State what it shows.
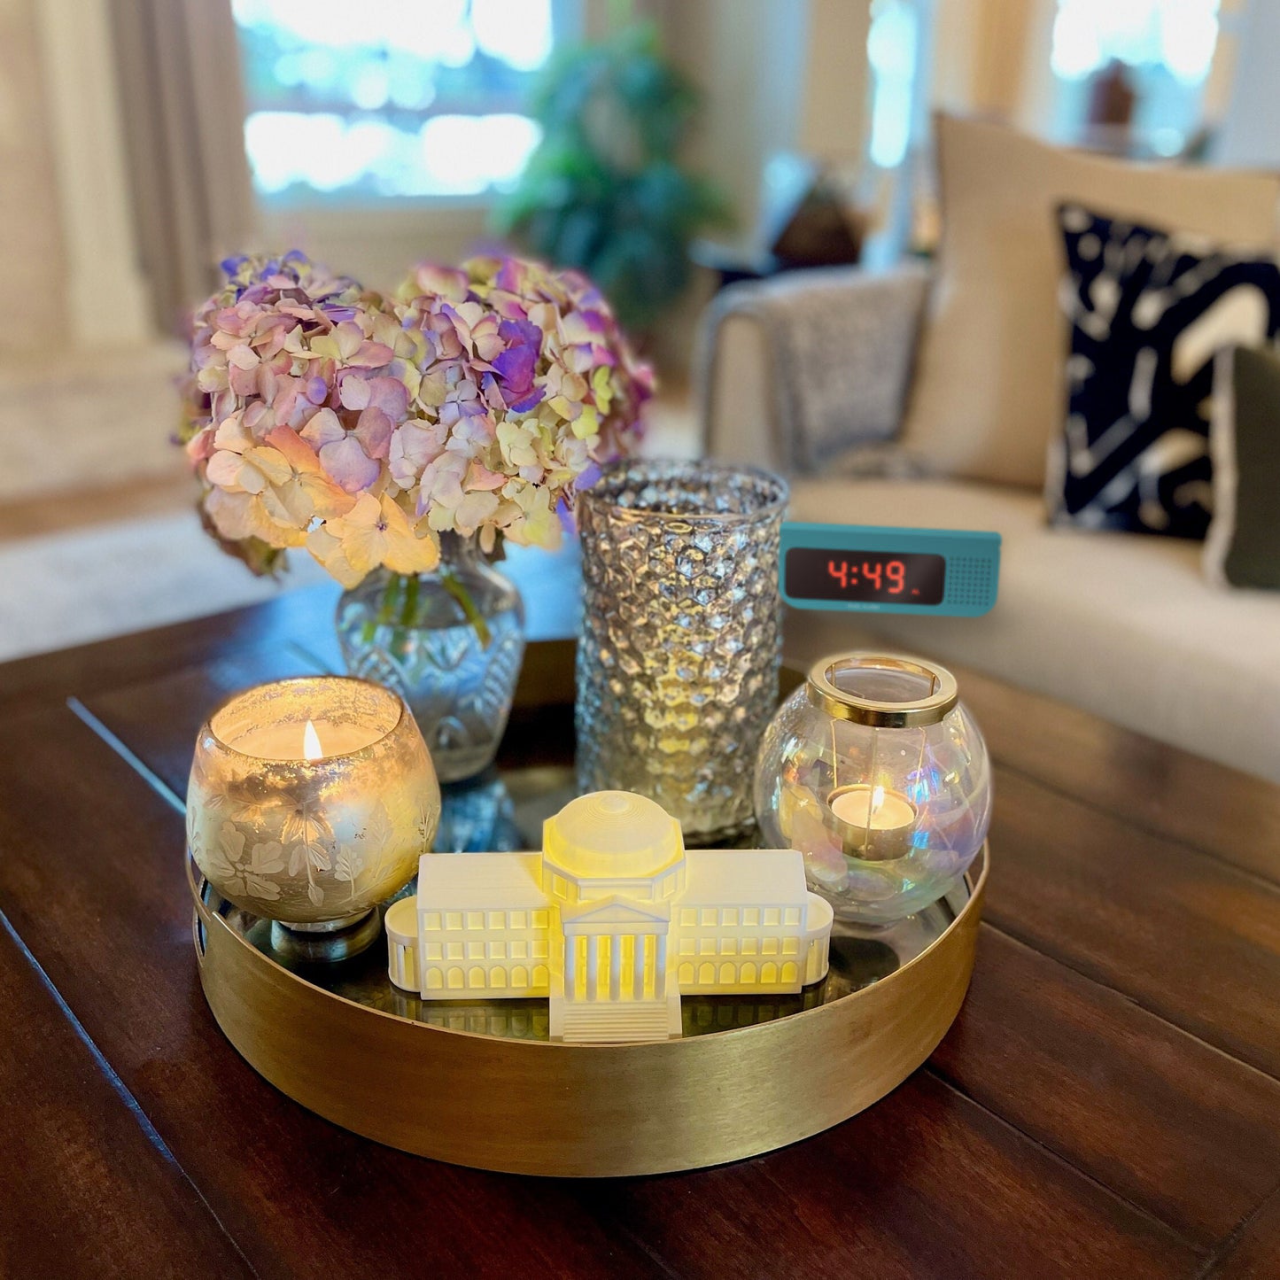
4:49
